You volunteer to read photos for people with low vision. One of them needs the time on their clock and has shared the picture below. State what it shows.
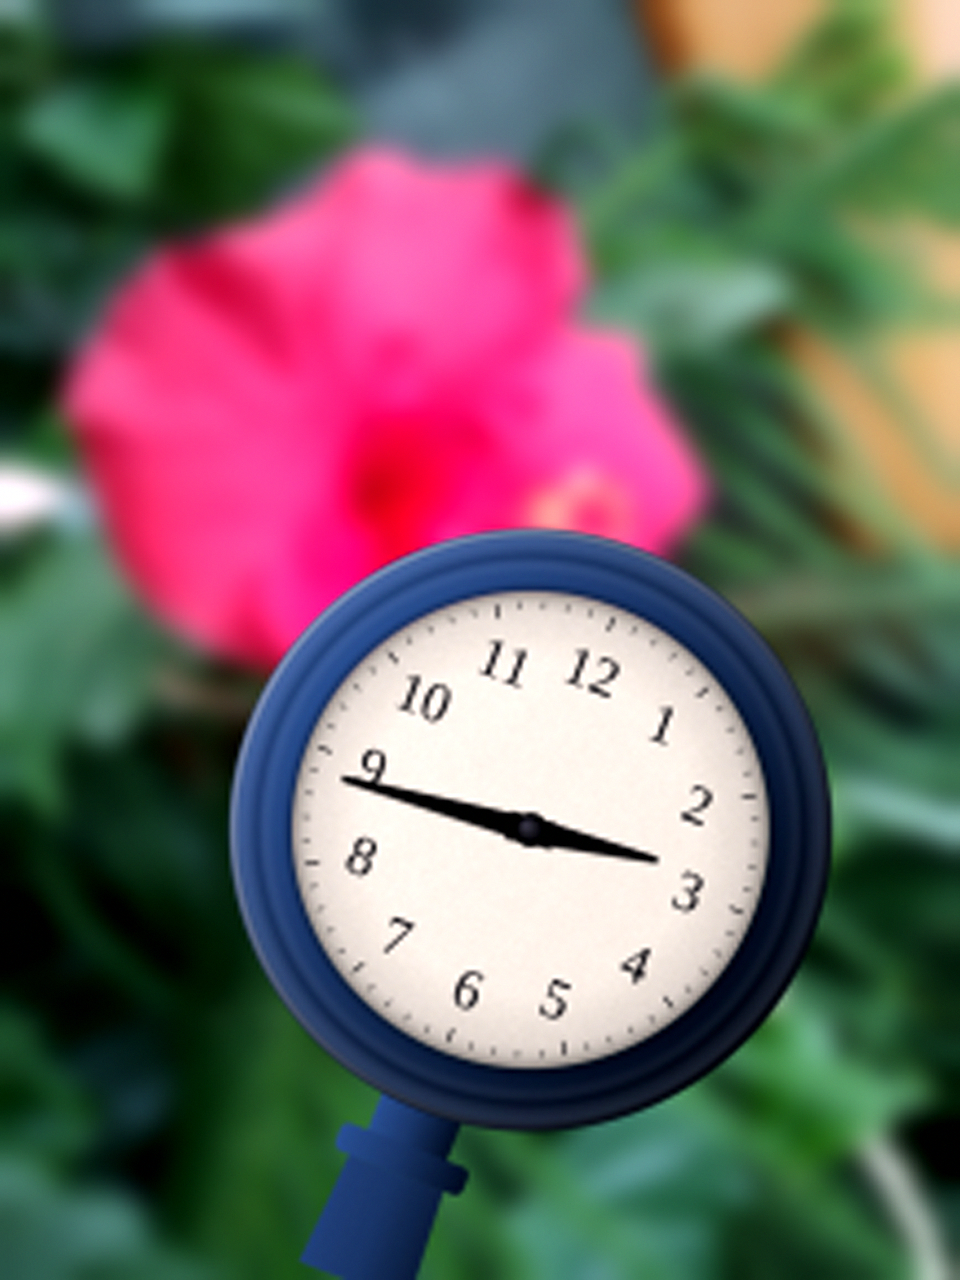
2:44
